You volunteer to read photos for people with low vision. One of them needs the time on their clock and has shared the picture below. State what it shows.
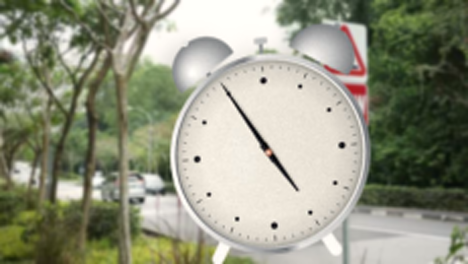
4:55
